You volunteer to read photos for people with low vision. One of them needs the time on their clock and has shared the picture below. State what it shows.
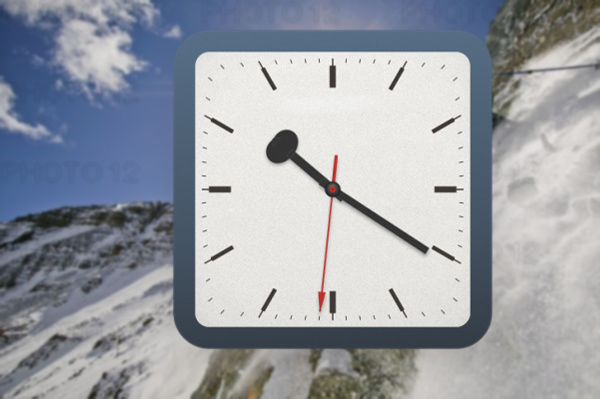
10:20:31
